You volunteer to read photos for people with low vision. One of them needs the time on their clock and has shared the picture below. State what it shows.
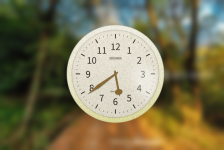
5:39
